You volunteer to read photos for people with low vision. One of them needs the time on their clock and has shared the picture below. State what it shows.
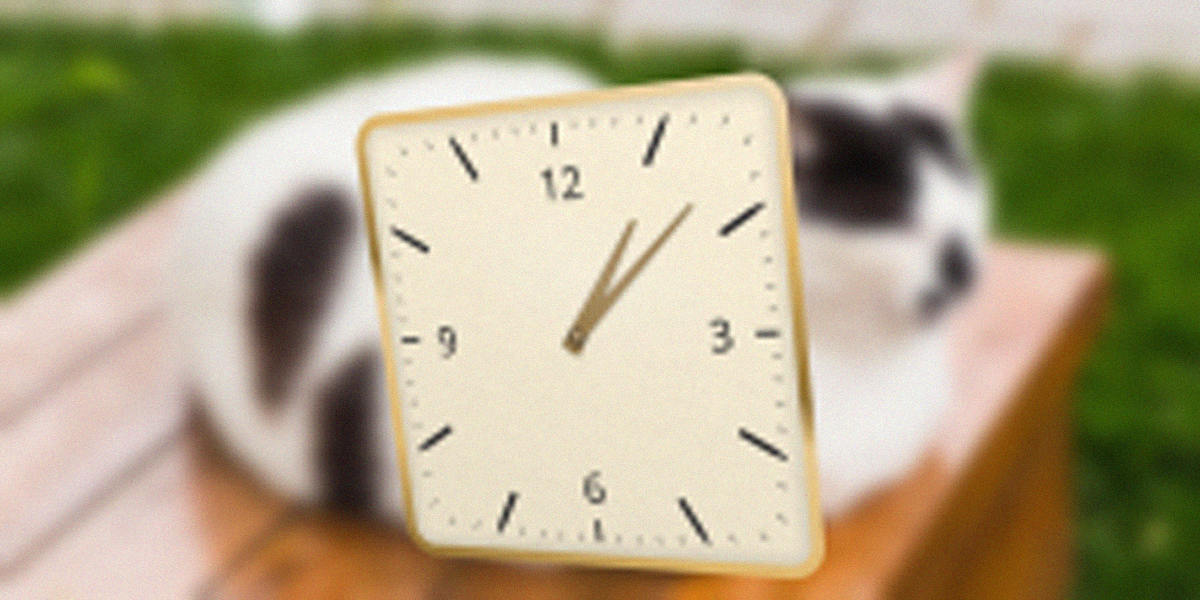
1:08
